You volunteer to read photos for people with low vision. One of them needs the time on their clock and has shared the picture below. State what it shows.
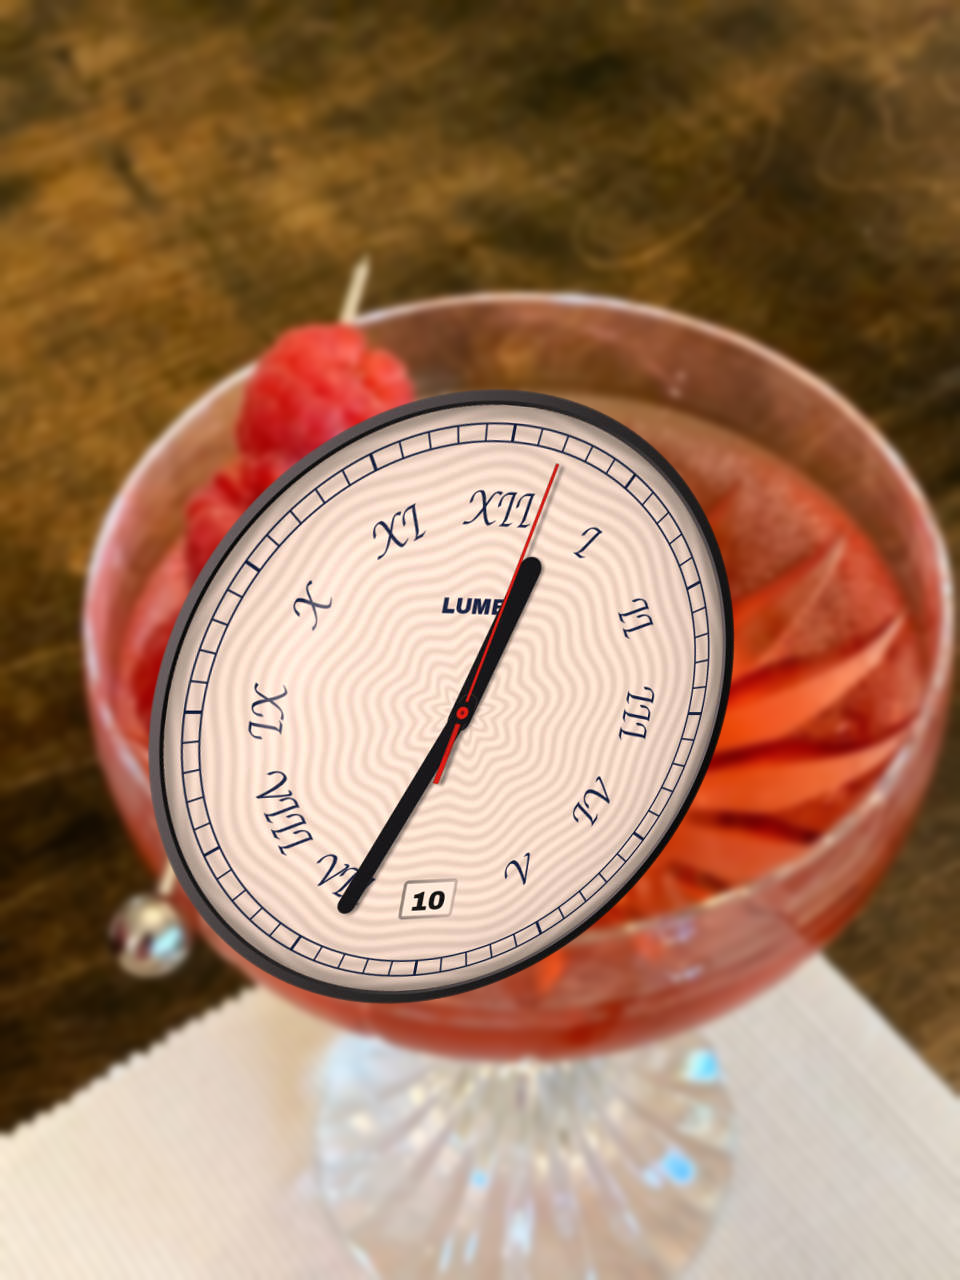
12:34:02
